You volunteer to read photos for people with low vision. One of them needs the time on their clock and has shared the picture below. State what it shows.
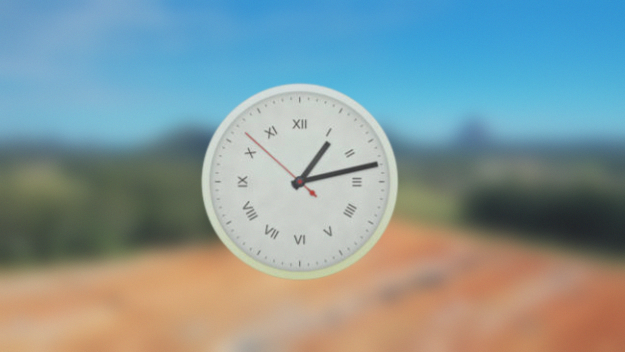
1:12:52
